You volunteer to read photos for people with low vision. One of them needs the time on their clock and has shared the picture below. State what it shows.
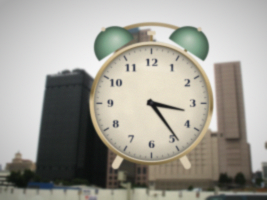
3:24
